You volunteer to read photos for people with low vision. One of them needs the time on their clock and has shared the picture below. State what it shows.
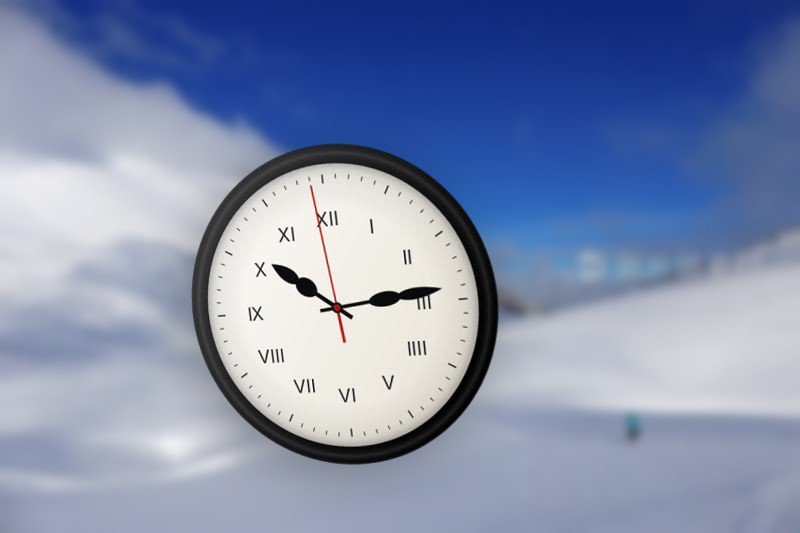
10:13:59
